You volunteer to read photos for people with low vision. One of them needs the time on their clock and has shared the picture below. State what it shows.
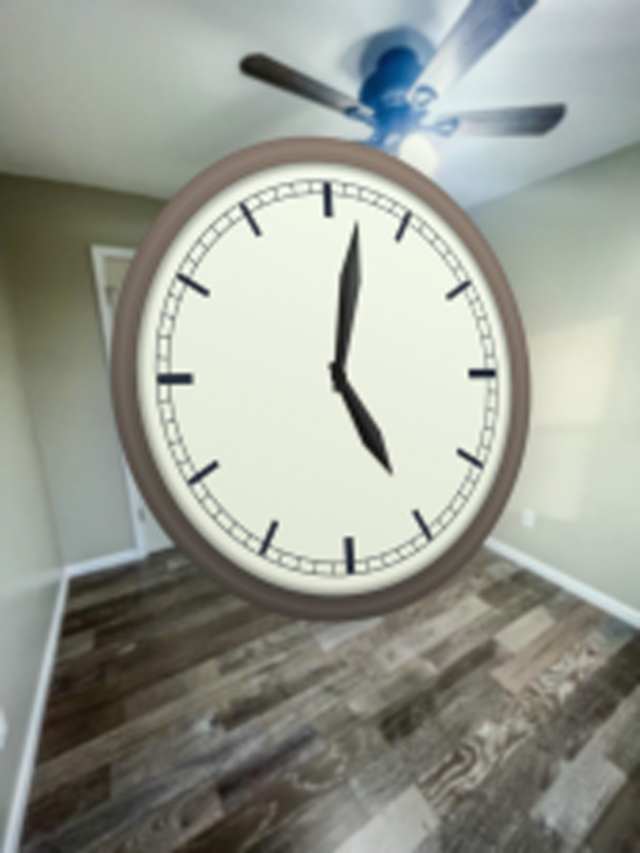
5:02
